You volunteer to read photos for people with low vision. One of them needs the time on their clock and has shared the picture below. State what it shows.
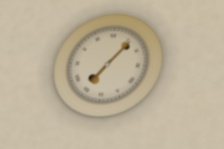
7:06
